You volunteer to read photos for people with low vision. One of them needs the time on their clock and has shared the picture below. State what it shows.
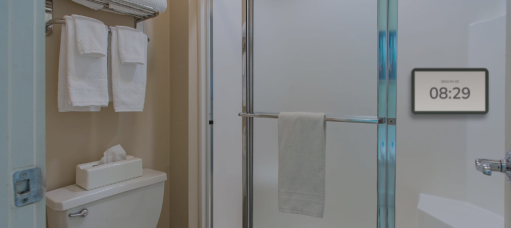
8:29
